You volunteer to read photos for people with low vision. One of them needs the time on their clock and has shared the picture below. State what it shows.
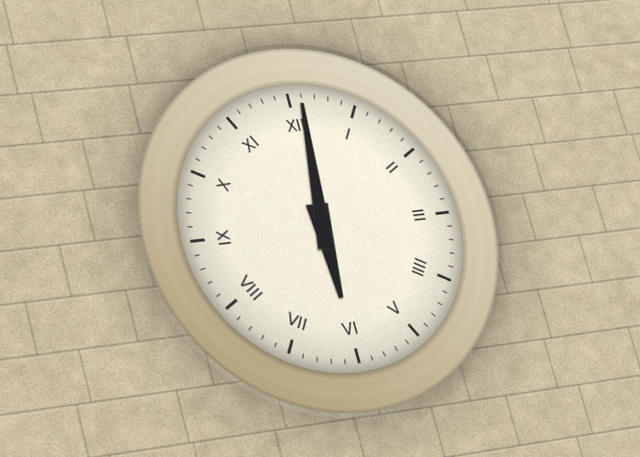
6:01
